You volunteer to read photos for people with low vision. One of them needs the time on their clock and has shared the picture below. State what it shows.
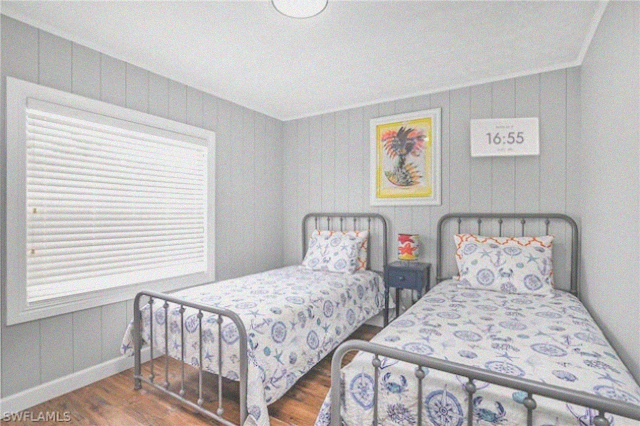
16:55
